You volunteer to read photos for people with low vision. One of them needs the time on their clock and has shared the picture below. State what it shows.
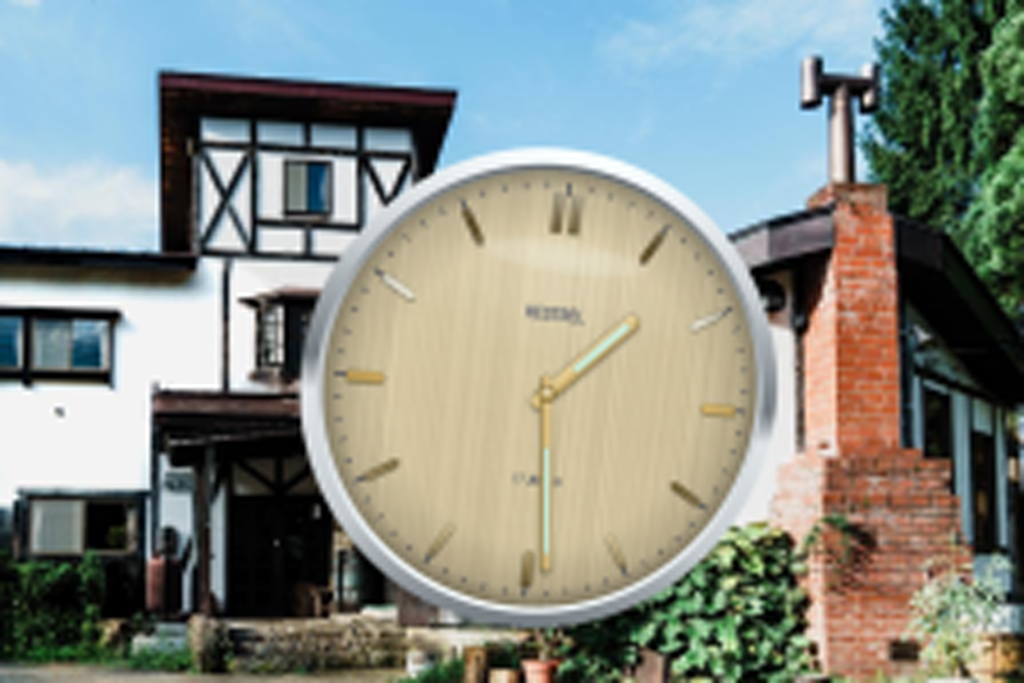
1:29
